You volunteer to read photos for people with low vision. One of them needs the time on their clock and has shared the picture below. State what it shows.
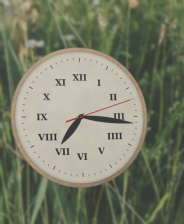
7:16:12
